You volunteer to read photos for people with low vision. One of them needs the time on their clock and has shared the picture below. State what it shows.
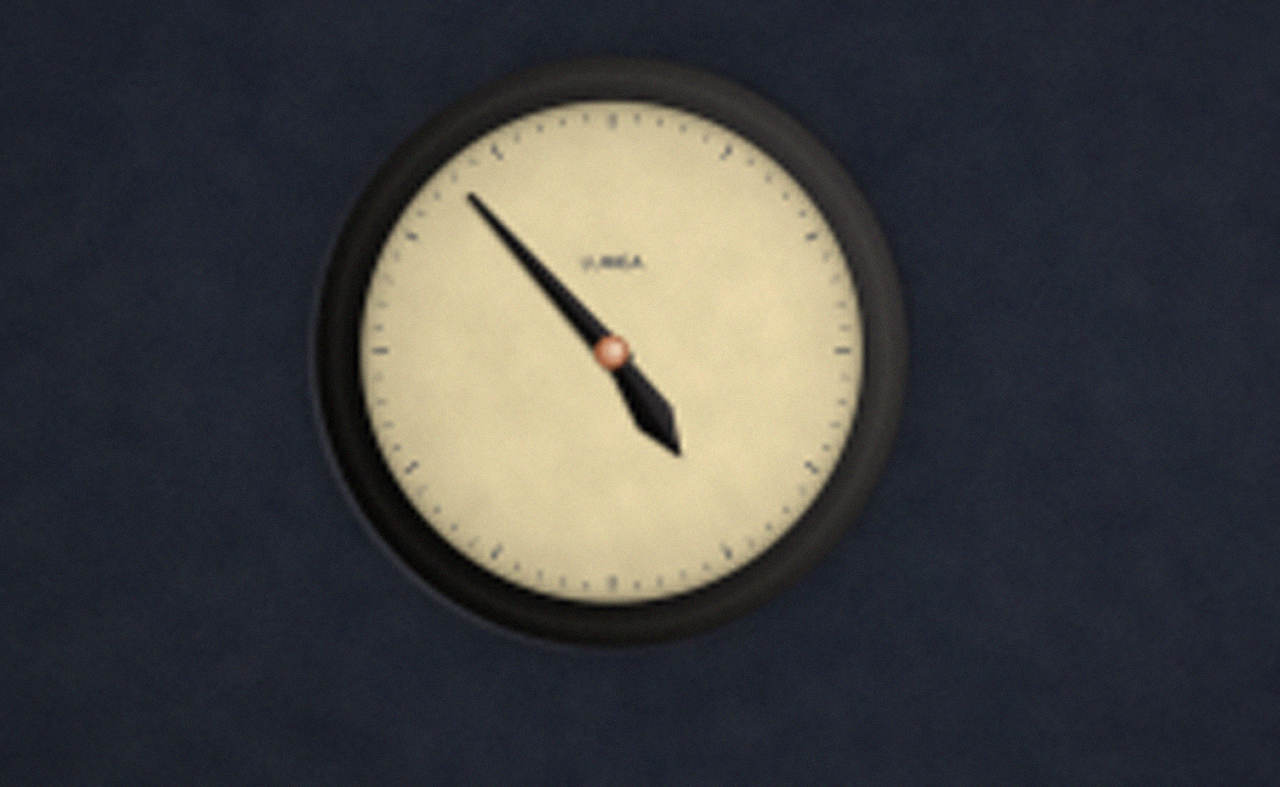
4:53
